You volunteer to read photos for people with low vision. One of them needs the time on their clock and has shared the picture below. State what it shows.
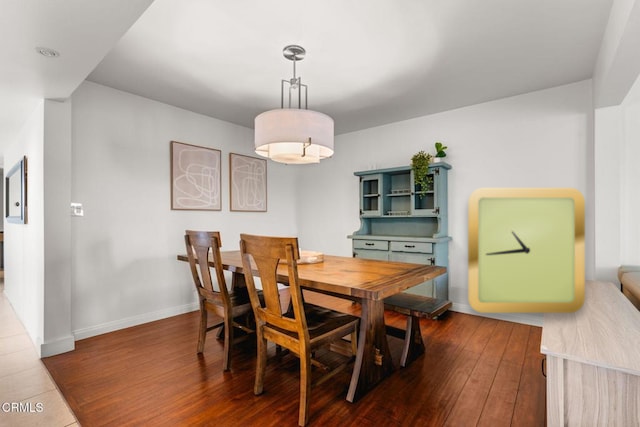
10:44
